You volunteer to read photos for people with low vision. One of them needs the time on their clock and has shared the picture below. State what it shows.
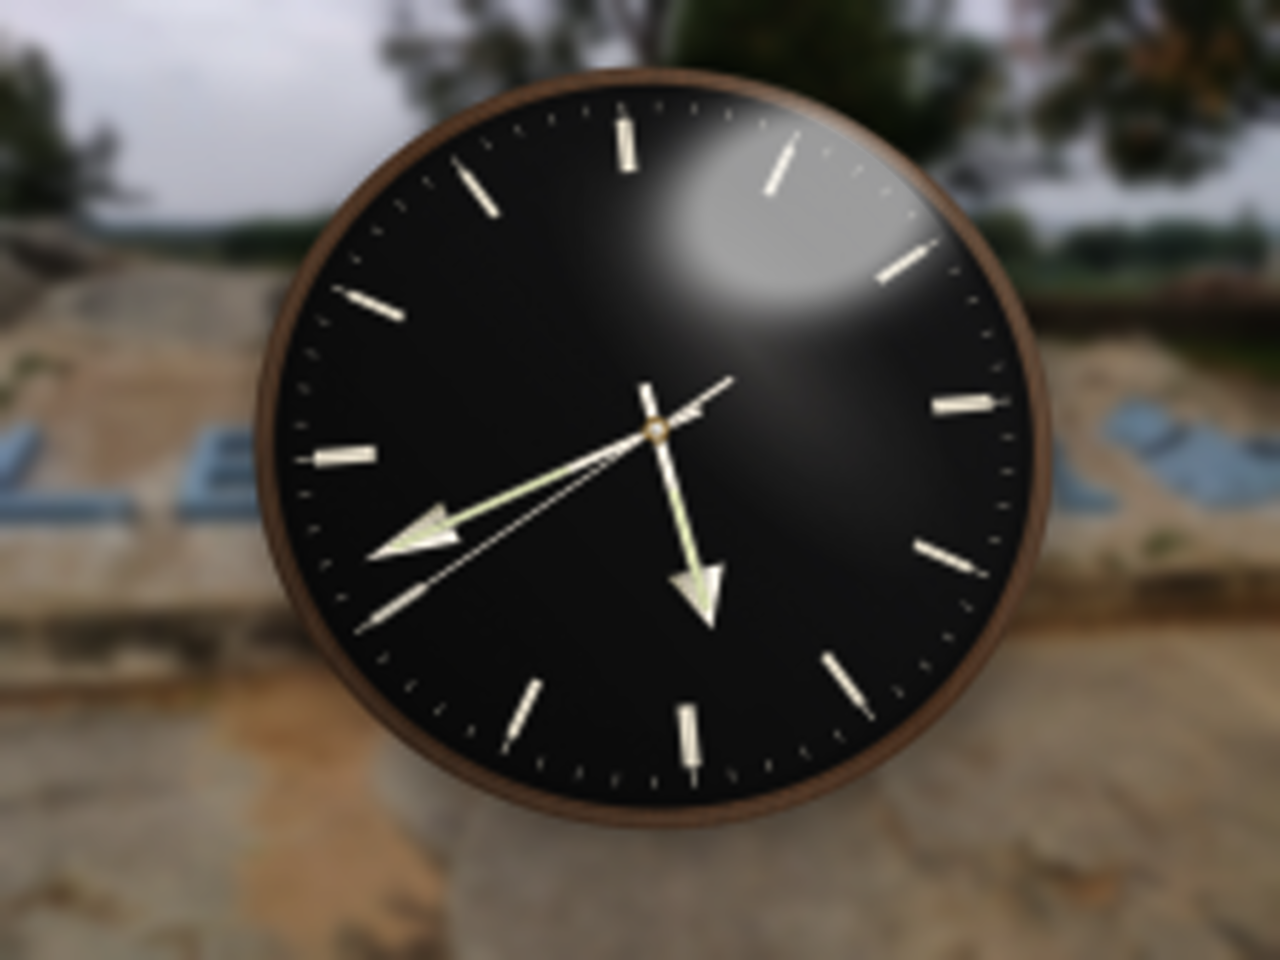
5:41:40
